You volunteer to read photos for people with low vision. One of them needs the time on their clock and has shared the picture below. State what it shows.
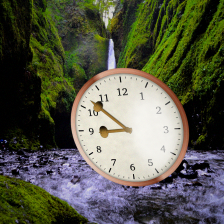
8:52
